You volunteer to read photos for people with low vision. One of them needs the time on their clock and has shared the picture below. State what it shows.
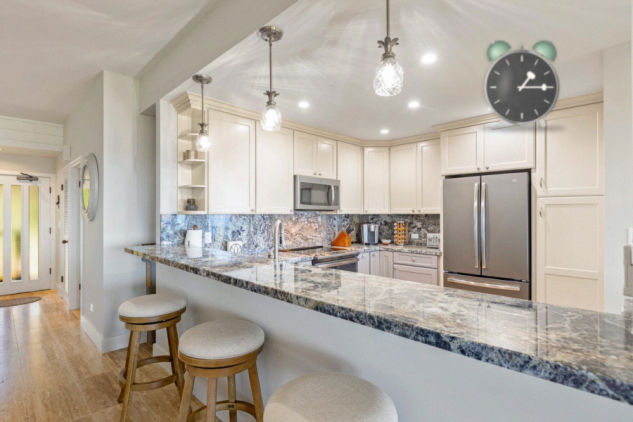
1:15
